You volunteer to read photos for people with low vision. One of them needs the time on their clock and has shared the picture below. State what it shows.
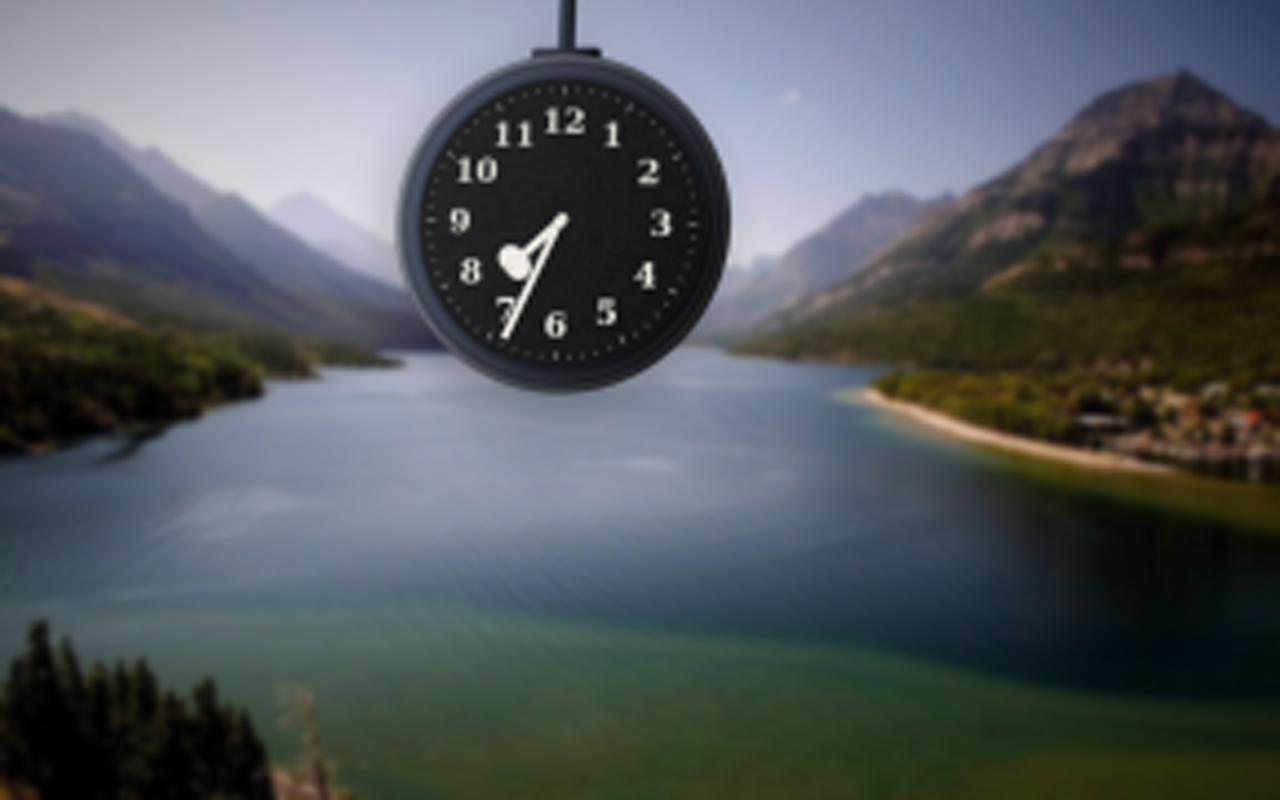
7:34
